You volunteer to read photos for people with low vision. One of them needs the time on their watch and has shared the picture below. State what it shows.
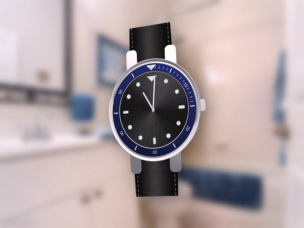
11:01
